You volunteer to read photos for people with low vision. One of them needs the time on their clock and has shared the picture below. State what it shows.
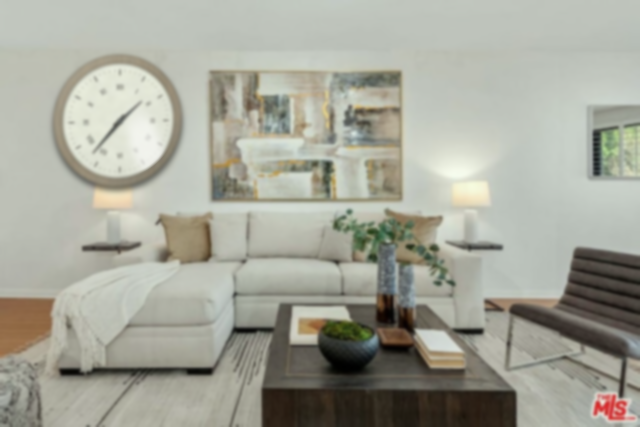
1:37
